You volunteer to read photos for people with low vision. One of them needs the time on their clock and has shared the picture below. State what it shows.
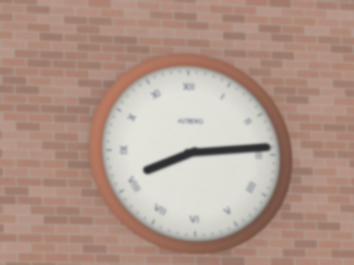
8:14
